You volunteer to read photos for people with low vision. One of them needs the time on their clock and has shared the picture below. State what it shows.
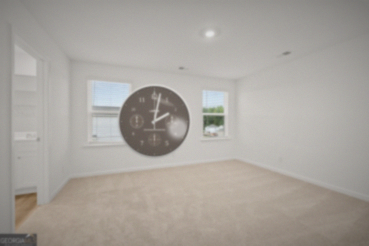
2:02
